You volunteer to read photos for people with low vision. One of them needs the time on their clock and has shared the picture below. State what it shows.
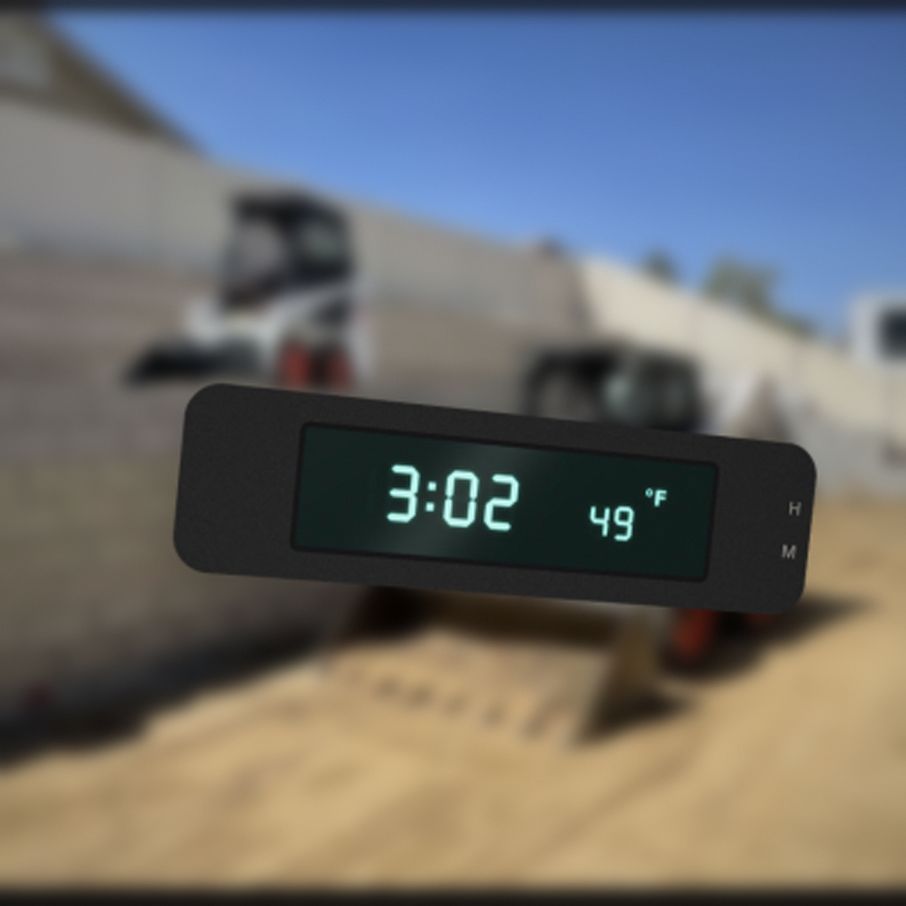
3:02
